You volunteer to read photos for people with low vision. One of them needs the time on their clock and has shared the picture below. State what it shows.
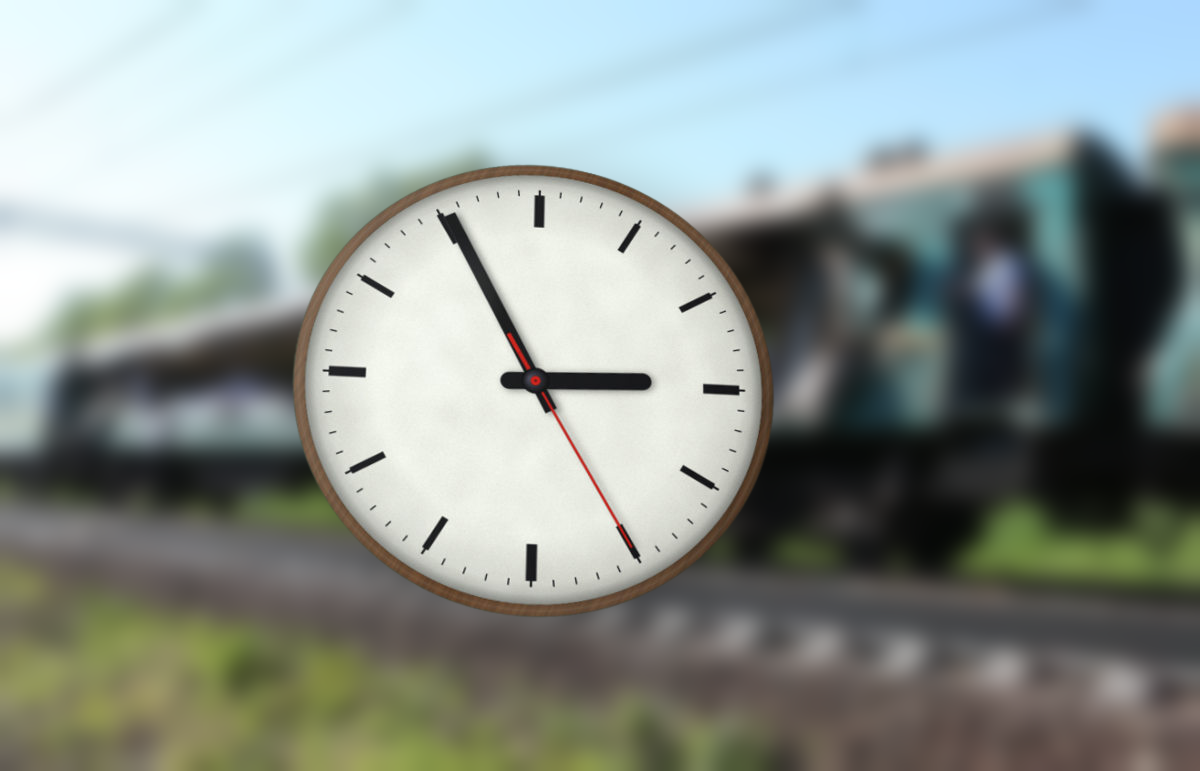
2:55:25
